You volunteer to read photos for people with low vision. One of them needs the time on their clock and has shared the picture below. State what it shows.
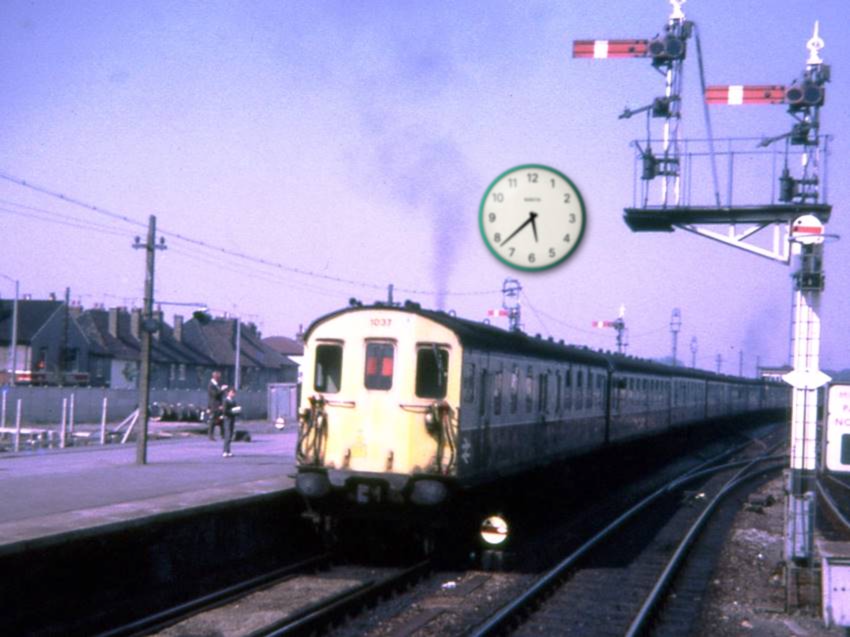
5:38
